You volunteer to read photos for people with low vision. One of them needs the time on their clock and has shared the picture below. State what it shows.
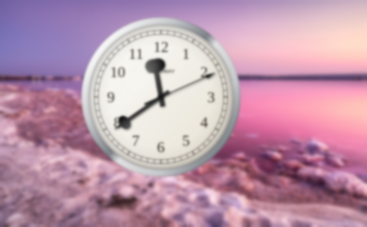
11:39:11
